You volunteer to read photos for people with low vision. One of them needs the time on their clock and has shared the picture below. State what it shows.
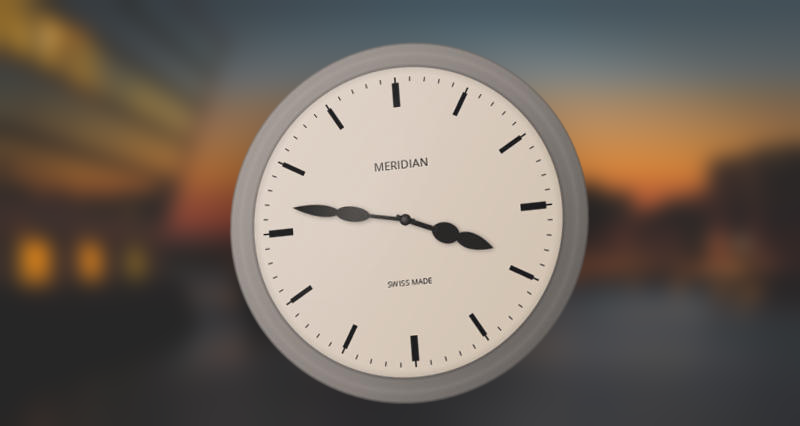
3:47
